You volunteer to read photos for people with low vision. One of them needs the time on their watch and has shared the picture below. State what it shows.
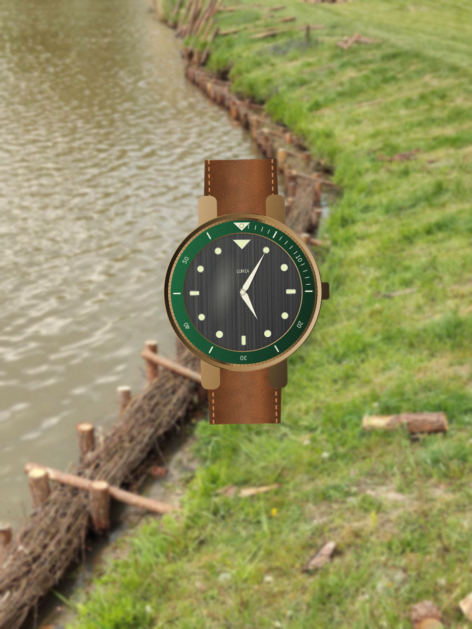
5:05
